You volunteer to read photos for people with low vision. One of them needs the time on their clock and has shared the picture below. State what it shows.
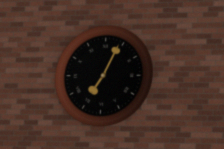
7:04
